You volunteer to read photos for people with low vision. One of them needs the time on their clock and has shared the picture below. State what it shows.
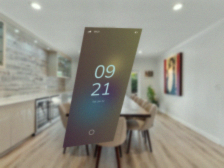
9:21
